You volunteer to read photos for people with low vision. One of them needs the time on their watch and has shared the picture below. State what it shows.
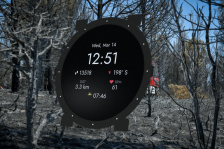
12:51
